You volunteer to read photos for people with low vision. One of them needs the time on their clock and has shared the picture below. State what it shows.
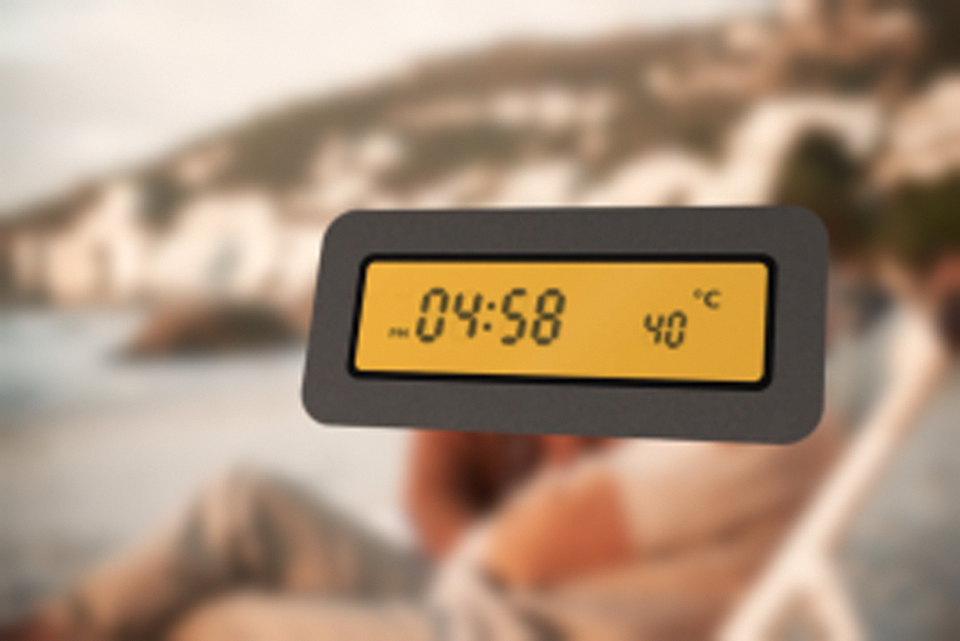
4:58
